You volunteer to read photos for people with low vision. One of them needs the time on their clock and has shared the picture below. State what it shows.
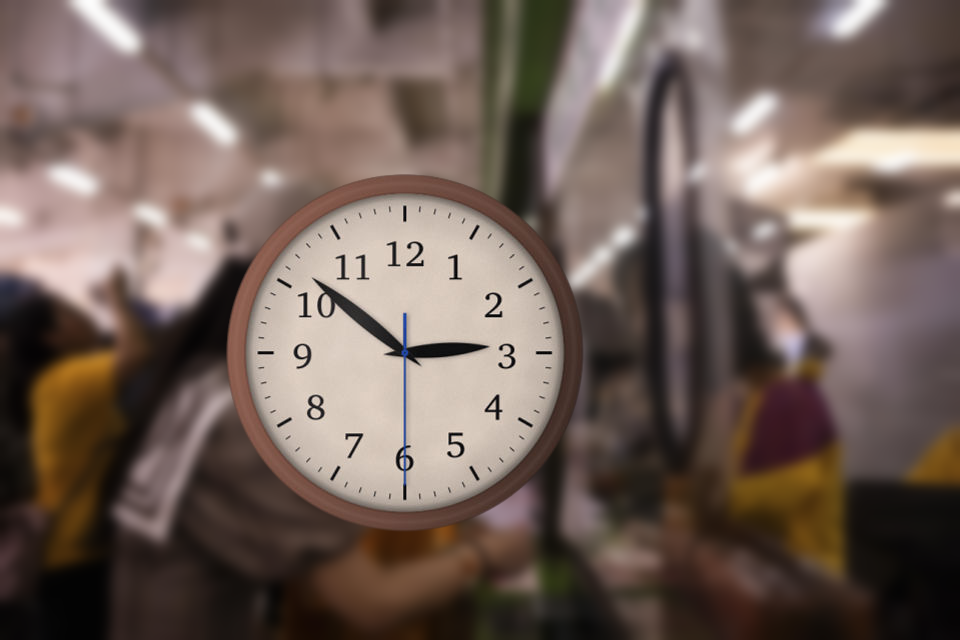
2:51:30
